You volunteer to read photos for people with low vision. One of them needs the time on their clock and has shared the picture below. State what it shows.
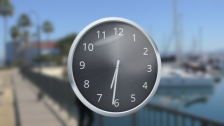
6:31
